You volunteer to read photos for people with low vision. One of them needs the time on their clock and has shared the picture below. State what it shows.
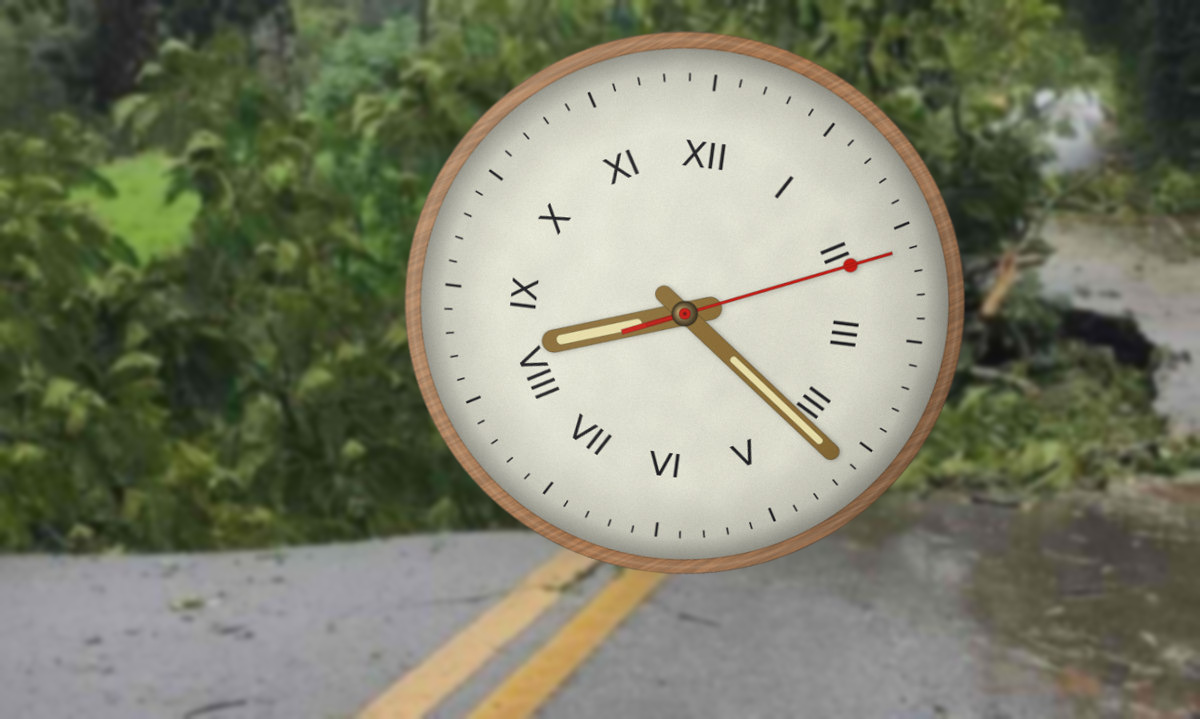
8:21:11
